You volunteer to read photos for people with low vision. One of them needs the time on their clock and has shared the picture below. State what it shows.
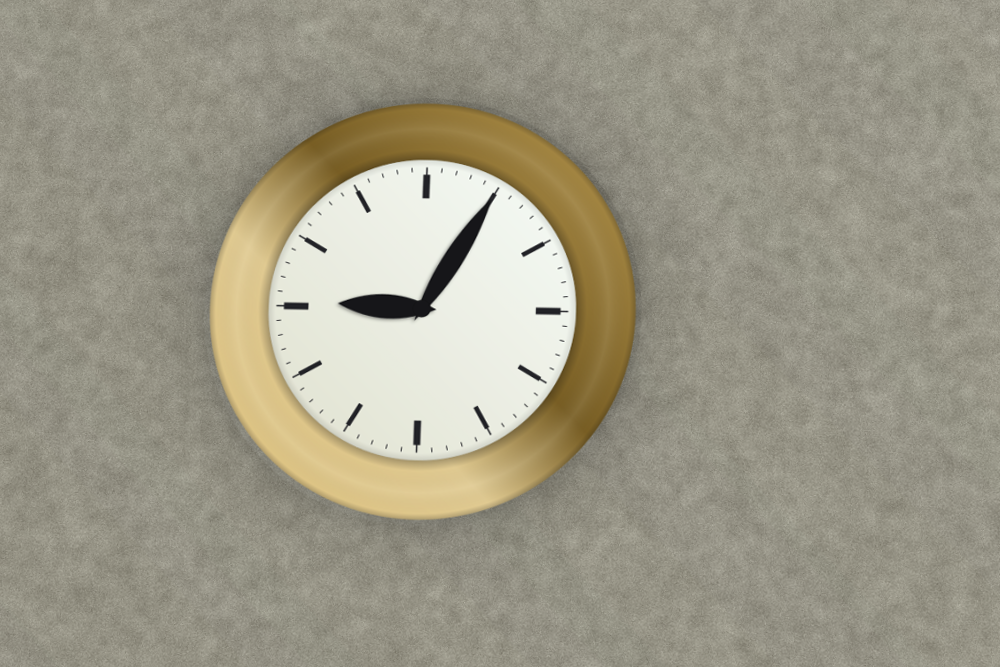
9:05
